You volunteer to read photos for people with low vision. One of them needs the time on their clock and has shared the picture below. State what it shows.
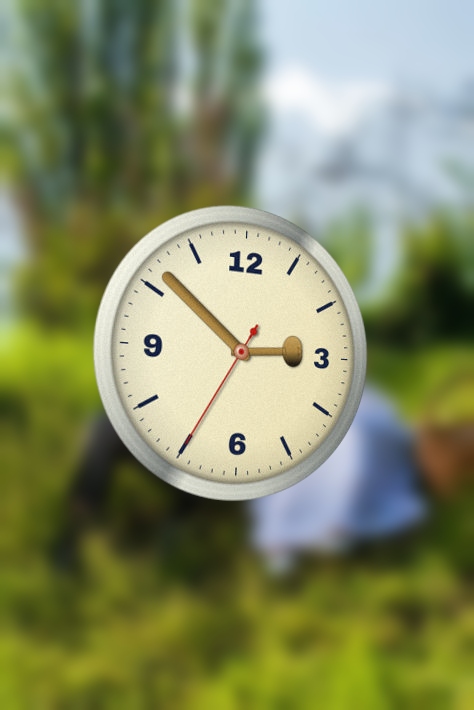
2:51:35
